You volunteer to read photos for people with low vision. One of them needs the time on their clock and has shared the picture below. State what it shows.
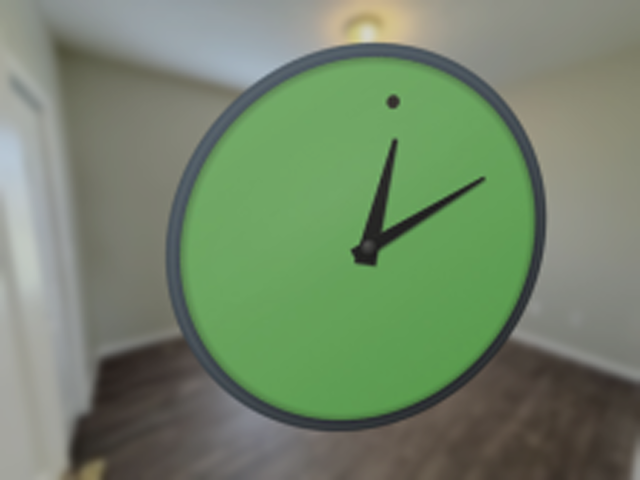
12:09
